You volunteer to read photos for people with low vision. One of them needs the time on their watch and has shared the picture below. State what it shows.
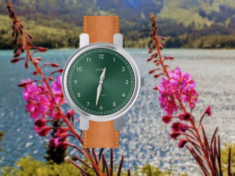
12:32
